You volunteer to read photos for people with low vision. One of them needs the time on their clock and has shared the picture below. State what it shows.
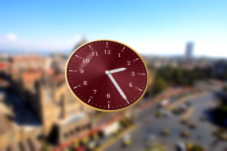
2:25
